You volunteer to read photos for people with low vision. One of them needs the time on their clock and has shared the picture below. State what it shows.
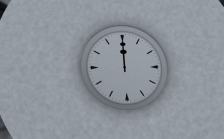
12:00
